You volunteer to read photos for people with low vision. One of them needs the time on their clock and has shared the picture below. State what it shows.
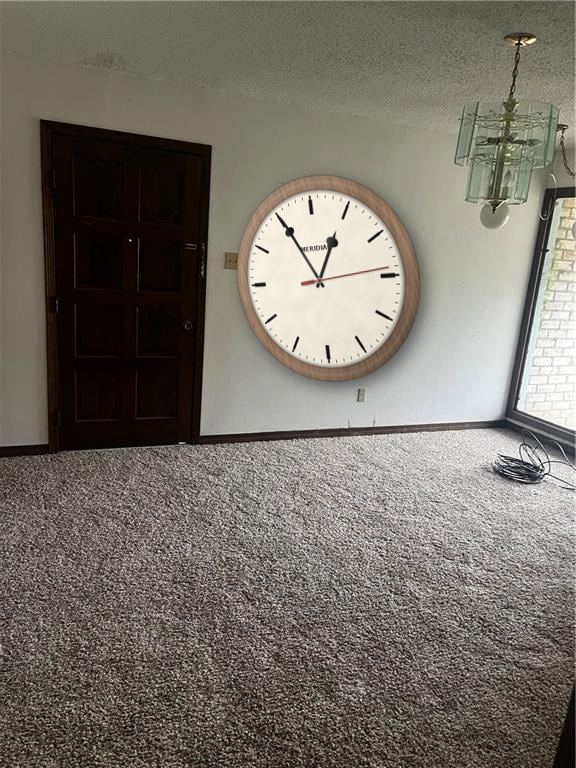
12:55:14
